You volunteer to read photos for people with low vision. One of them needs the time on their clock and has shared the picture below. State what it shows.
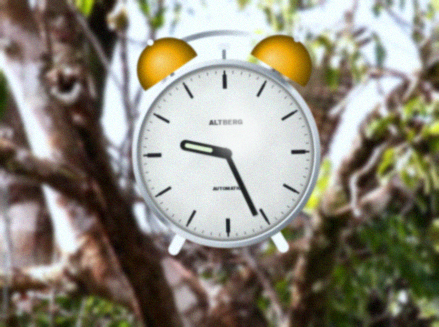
9:26
